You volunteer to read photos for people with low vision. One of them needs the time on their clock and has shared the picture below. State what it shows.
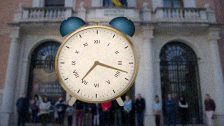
7:18
